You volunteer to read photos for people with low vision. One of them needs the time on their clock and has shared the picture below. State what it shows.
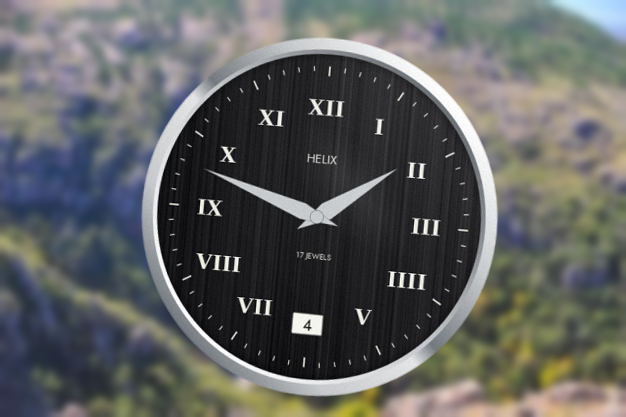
1:48
